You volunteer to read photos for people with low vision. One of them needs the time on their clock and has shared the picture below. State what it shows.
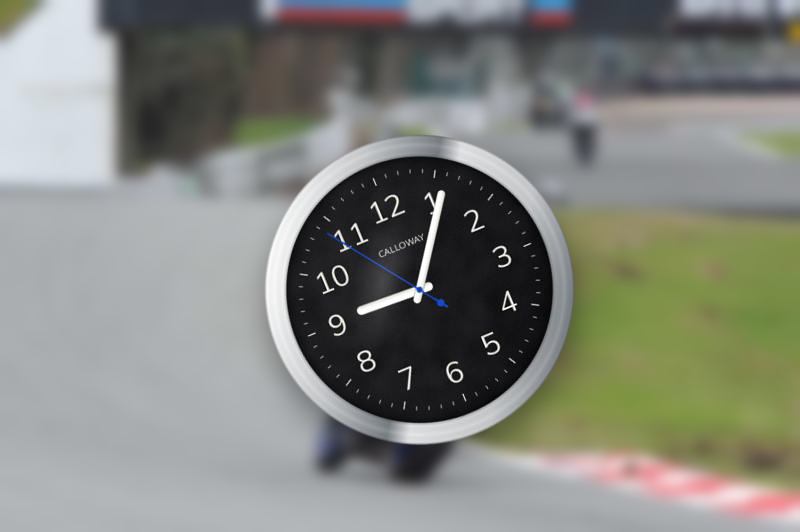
9:05:54
